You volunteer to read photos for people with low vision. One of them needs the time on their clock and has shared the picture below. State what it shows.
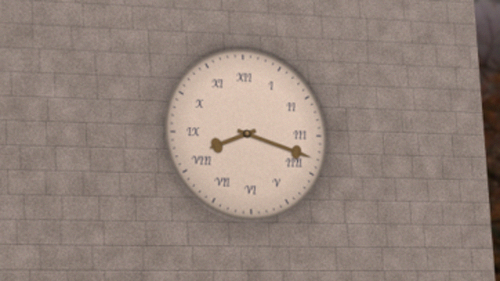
8:18
